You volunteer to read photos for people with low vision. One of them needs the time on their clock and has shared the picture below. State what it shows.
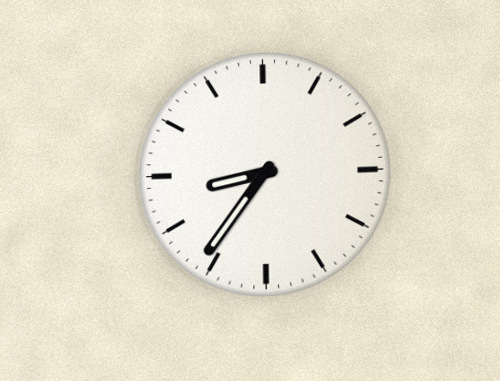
8:36
